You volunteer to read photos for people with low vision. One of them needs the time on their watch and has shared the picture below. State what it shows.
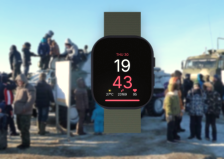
19:43
